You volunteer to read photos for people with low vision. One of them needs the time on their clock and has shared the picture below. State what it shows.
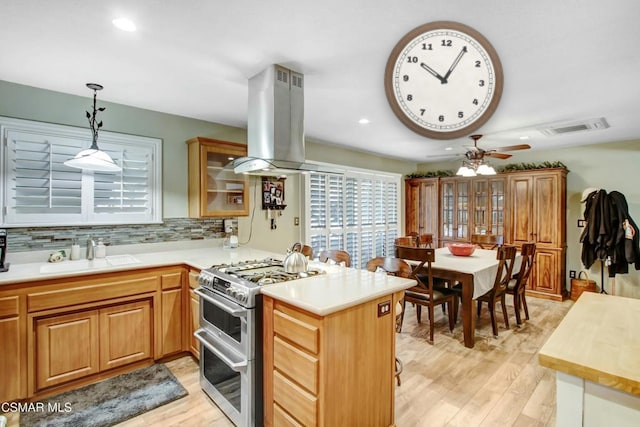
10:05
